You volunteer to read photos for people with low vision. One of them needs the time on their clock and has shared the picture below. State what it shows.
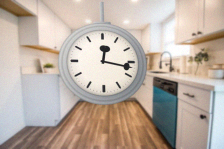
12:17
